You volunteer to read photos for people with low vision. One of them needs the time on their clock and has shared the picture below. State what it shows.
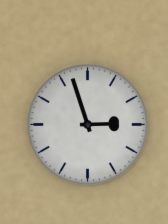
2:57
